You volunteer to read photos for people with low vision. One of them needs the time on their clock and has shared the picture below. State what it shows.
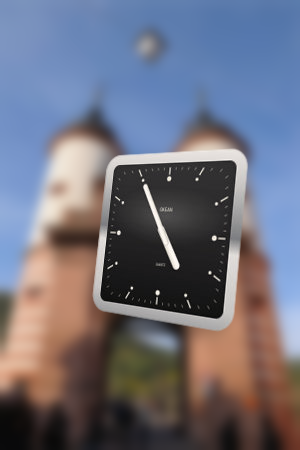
4:55
